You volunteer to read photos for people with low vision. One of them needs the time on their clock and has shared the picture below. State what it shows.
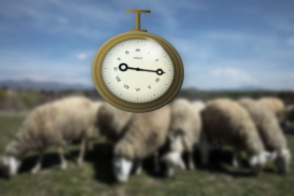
9:16
